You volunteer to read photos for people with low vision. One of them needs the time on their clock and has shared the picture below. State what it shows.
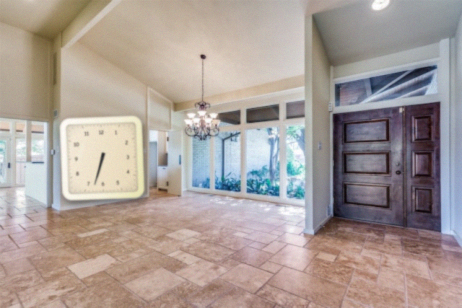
6:33
